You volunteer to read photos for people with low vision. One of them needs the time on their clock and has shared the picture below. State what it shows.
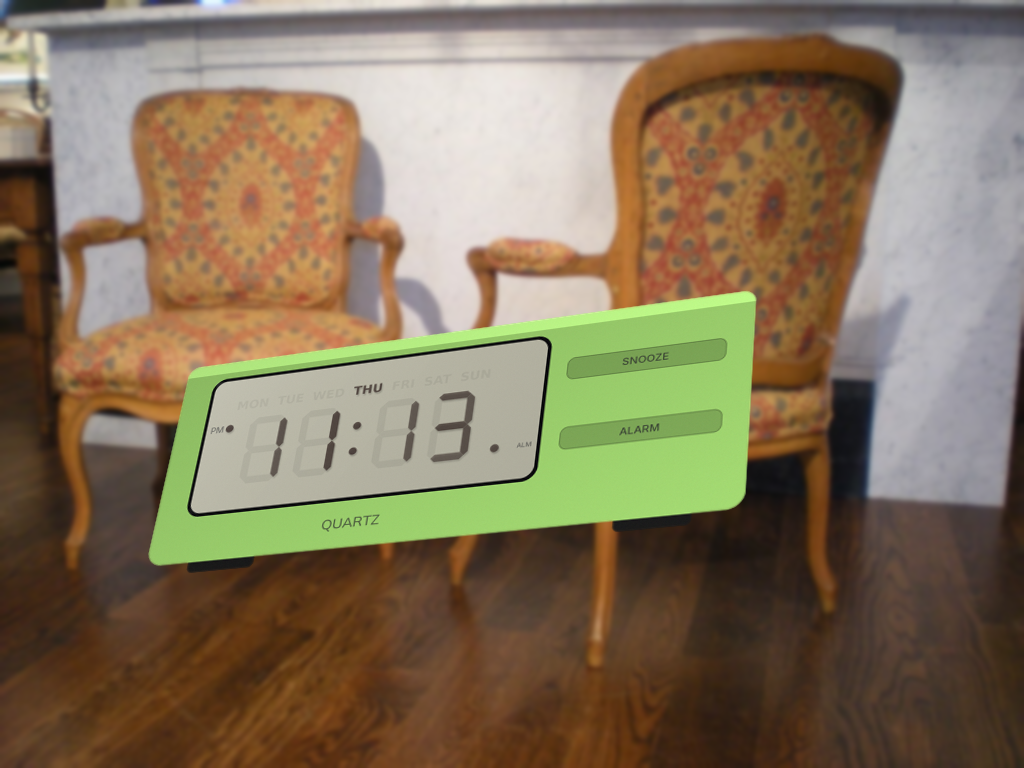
11:13
